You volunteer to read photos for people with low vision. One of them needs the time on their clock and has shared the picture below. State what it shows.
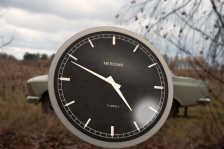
4:49
